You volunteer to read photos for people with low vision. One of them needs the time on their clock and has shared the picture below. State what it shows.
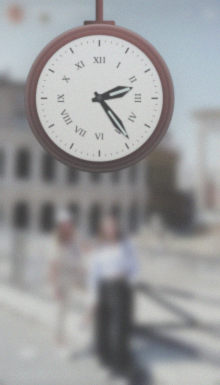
2:24
